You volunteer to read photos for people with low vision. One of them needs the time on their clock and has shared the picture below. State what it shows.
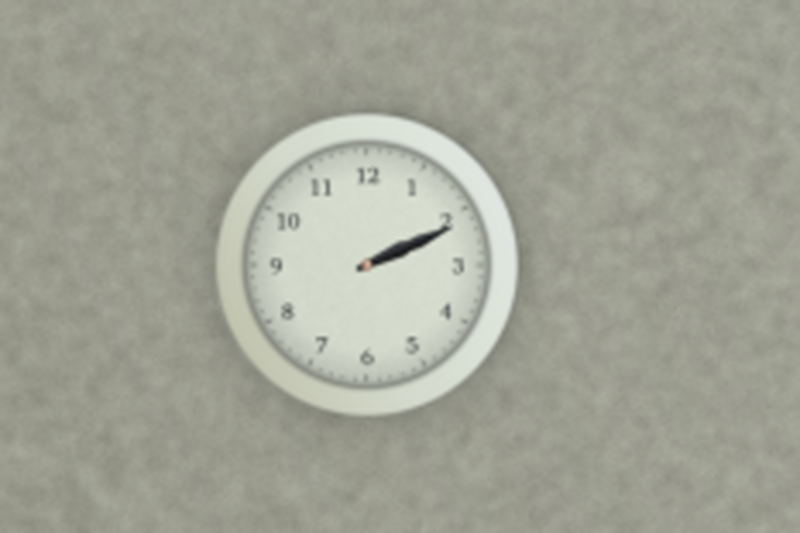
2:11
